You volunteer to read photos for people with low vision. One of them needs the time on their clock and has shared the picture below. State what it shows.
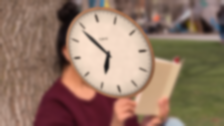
6:54
